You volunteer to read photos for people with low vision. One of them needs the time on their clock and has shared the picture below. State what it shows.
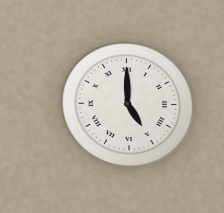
5:00
